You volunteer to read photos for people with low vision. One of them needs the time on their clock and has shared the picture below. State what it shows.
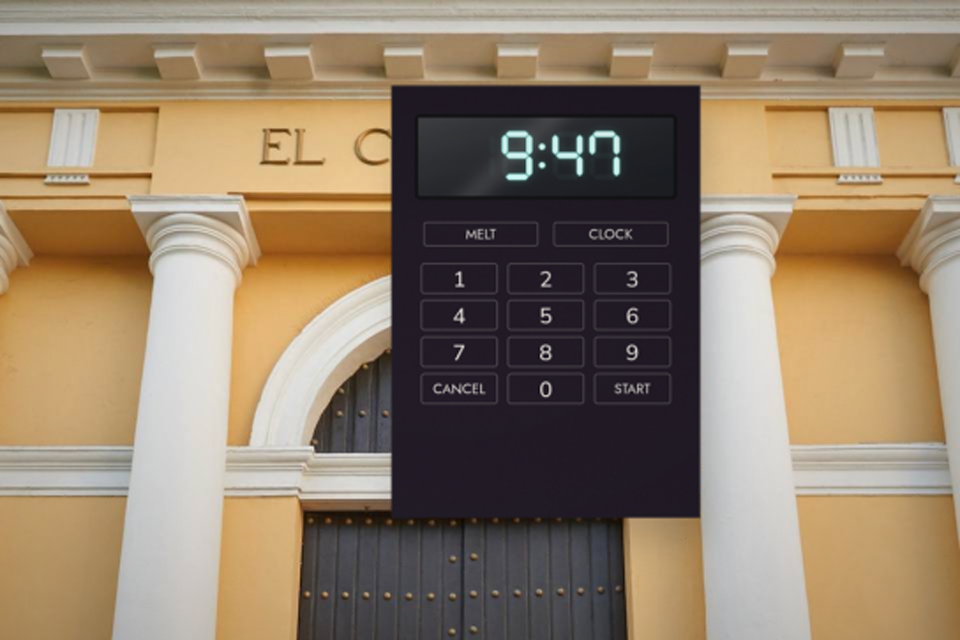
9:47
